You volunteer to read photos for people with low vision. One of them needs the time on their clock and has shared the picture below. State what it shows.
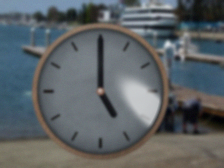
5:00
